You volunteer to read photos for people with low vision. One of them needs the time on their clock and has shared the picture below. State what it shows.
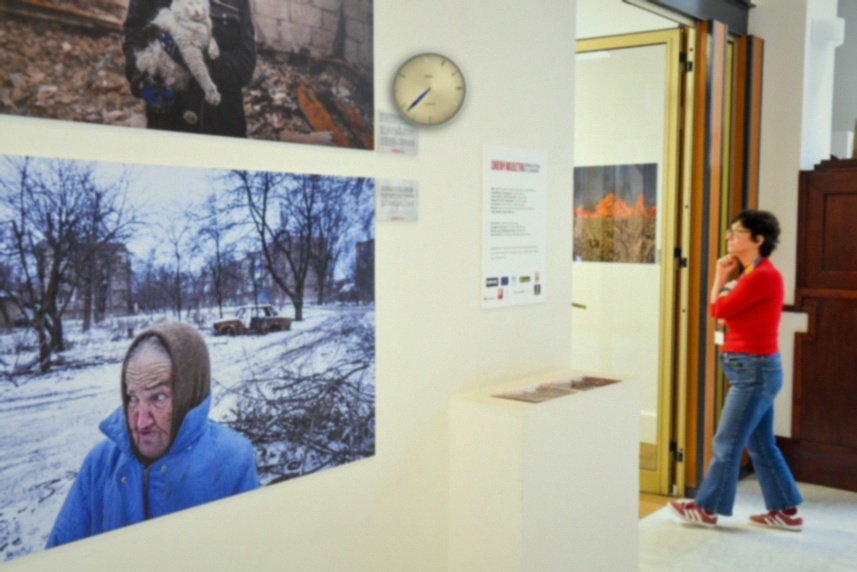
7:38
